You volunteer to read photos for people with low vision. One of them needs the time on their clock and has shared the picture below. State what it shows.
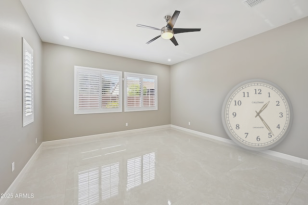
1:24
